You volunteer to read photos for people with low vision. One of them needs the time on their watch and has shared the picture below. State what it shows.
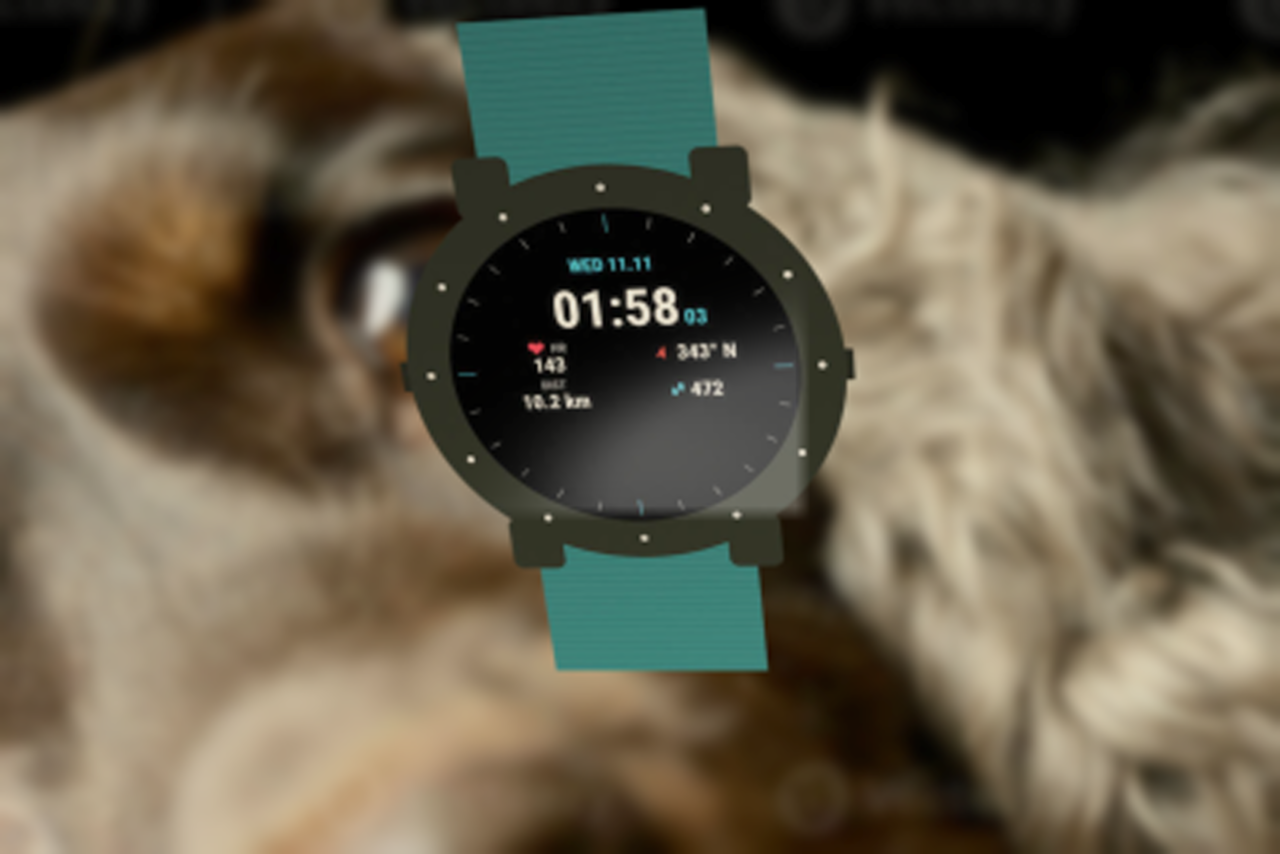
1:58
